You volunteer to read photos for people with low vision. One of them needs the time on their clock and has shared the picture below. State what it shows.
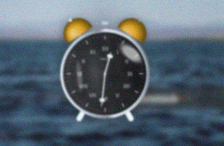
12:31
